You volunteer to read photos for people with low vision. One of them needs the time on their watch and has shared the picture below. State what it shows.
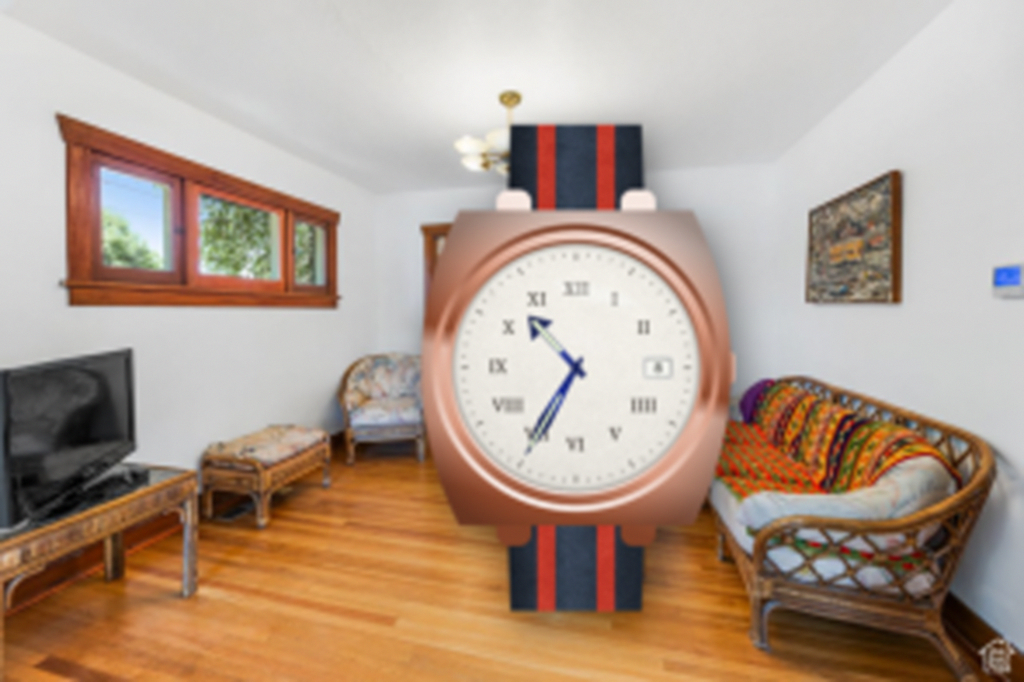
10:35
